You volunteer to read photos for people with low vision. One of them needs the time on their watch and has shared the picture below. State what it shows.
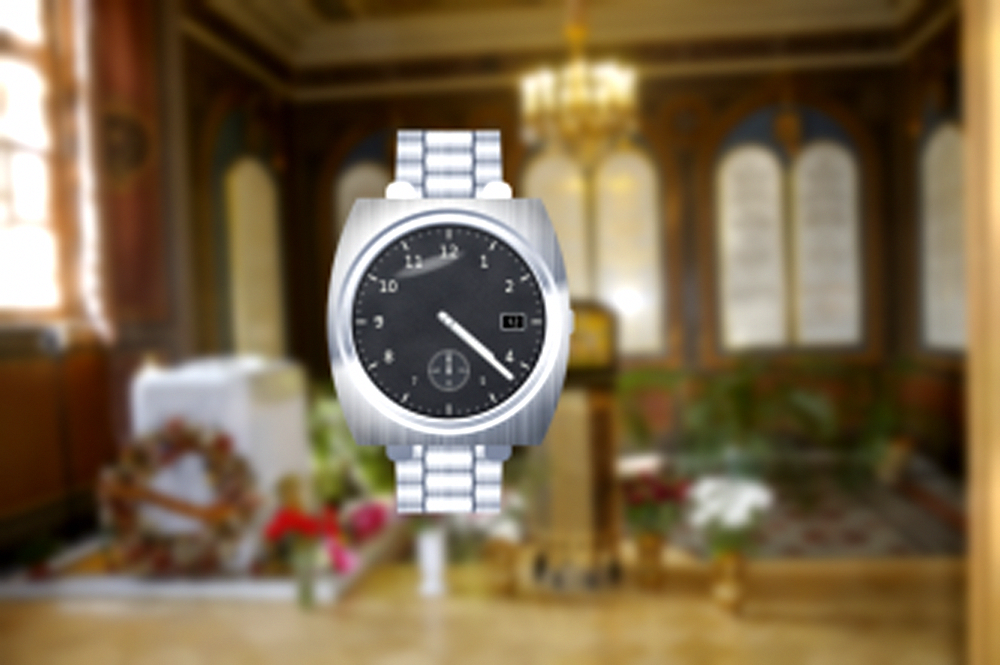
4:22
